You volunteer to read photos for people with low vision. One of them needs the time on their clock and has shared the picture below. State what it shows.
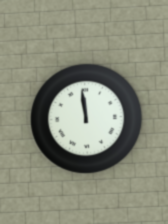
11:59
